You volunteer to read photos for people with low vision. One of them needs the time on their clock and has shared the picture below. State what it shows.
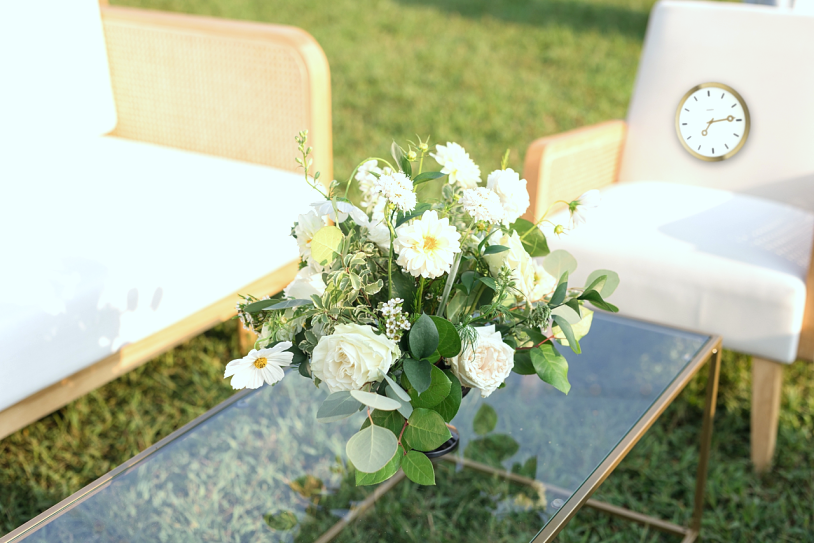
7:14
